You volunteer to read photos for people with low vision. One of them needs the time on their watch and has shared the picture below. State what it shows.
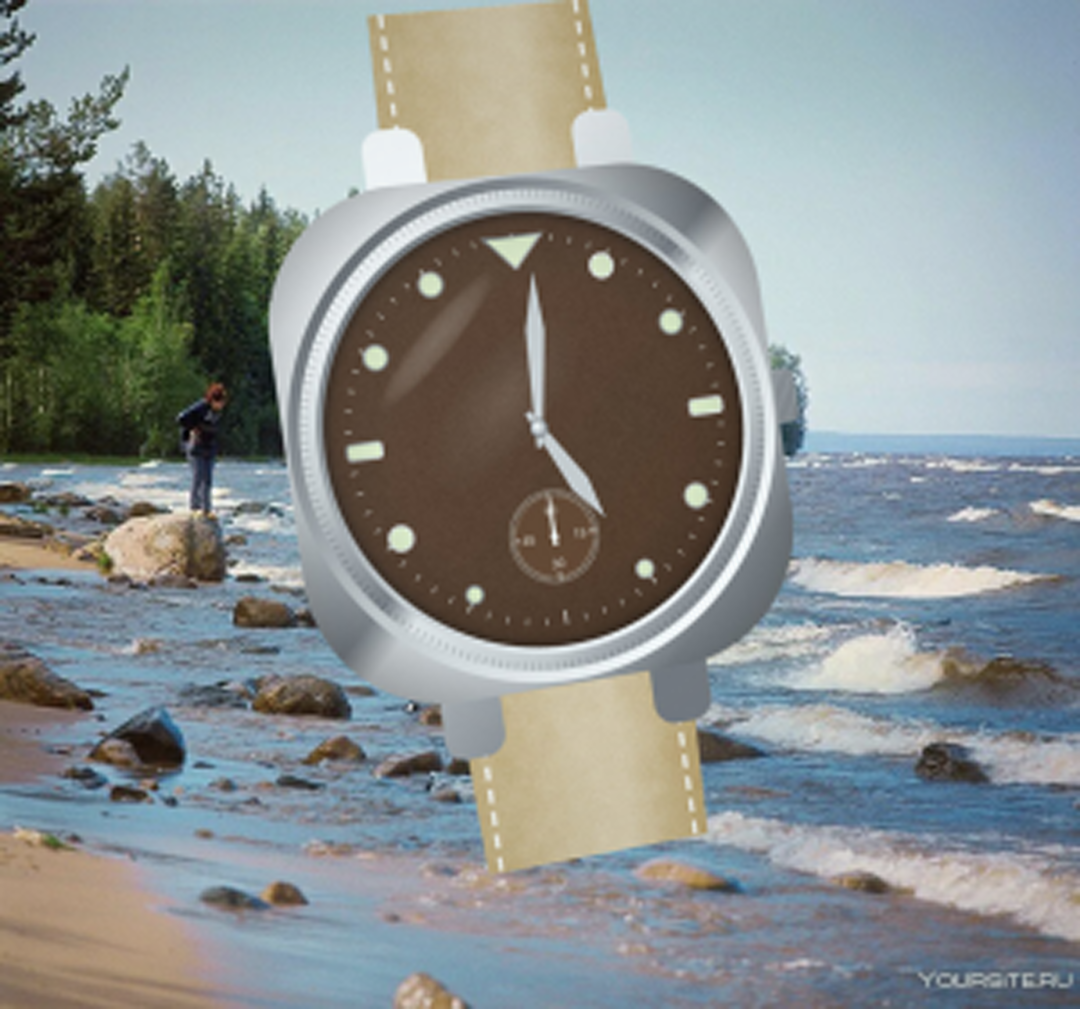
5:01
